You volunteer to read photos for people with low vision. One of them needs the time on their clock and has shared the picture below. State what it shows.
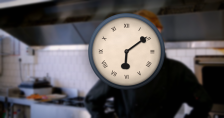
6:09
